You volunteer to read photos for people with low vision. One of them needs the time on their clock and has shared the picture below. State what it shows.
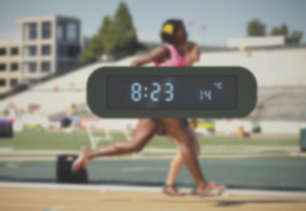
8:23
